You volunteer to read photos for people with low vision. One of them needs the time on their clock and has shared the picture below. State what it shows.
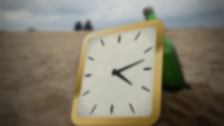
4:12
